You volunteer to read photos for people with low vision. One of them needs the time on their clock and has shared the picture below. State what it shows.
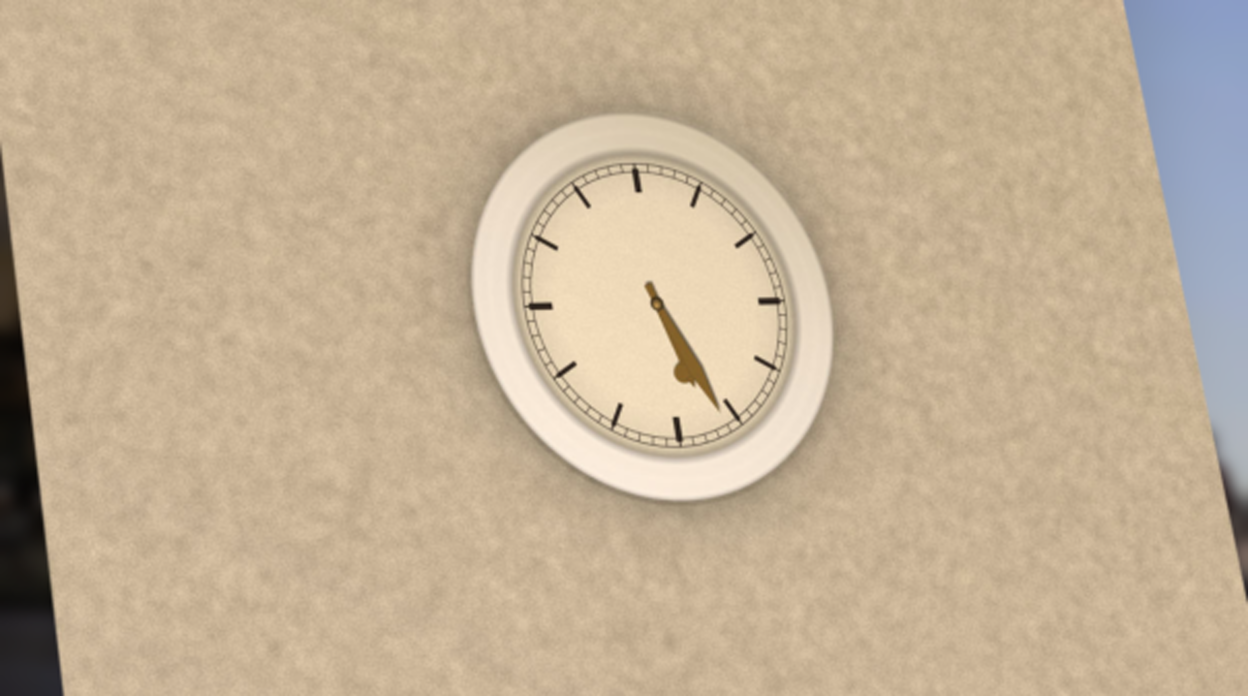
5:26
